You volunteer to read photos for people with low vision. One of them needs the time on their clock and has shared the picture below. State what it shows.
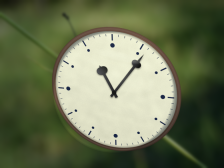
11:06
